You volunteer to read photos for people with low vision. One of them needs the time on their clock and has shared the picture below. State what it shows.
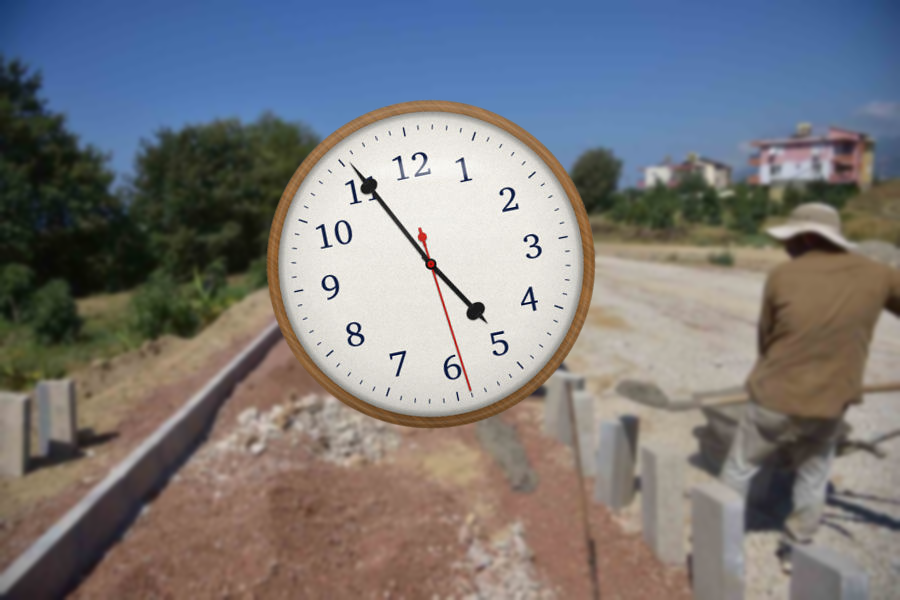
4:55:29
